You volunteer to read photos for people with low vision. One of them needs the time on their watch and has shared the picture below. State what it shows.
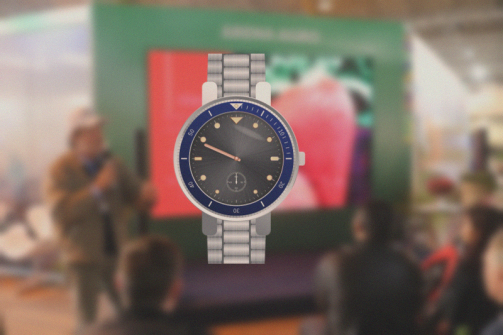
9:49
